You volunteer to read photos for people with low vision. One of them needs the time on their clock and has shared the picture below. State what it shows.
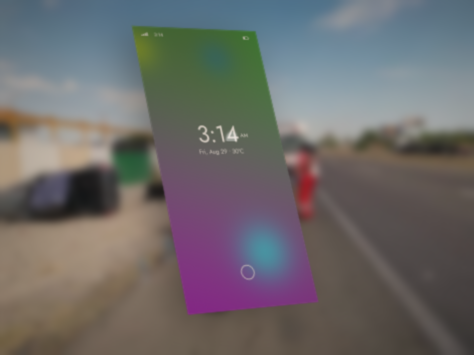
3:14
